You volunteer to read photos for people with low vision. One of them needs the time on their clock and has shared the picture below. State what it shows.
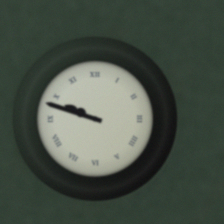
9:48
